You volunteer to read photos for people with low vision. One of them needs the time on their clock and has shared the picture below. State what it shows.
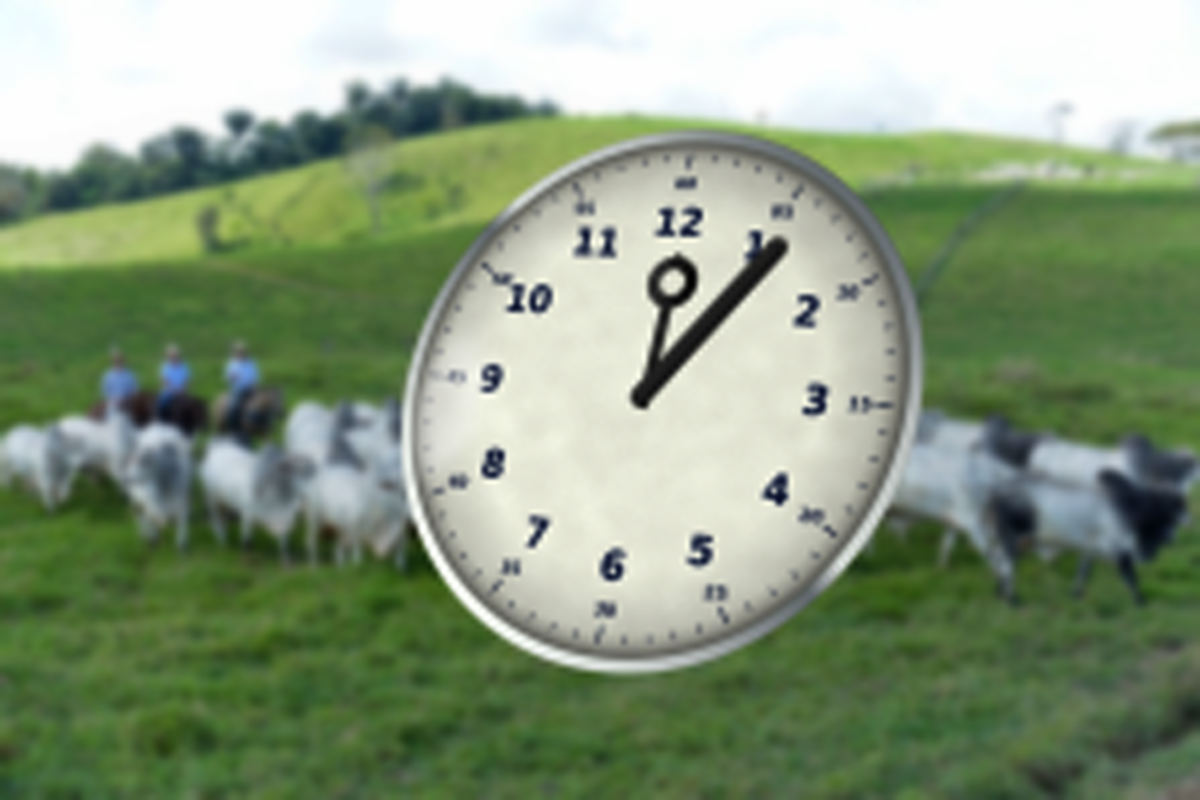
12:06
